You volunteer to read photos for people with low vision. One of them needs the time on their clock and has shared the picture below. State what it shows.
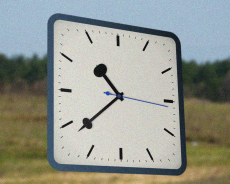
10:38:16
